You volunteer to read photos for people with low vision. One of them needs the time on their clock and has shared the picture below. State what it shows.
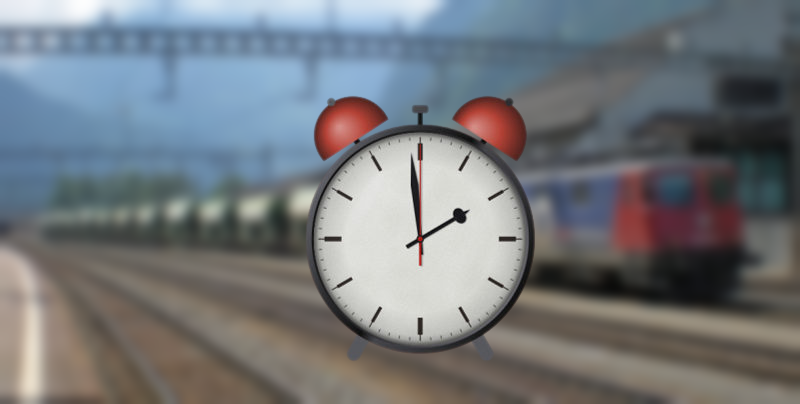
1:59:00
